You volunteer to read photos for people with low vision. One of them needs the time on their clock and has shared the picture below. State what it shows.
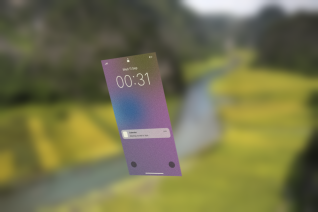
0:31
